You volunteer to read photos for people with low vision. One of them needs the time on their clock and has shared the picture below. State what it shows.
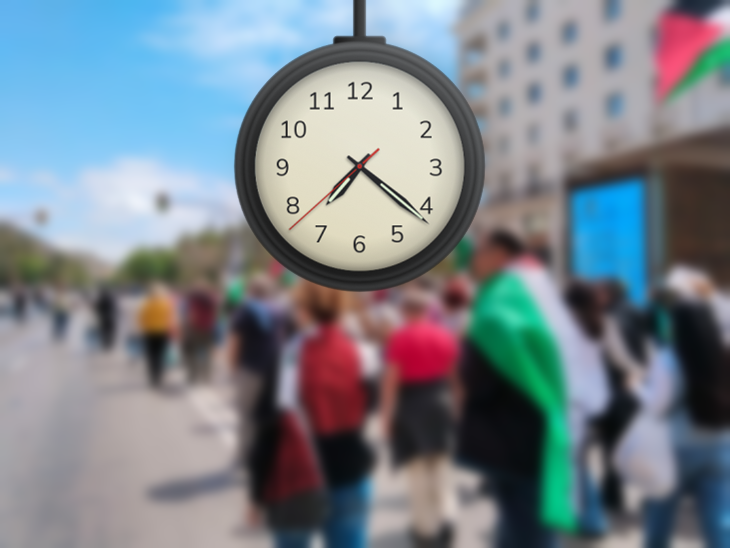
7:21:38
